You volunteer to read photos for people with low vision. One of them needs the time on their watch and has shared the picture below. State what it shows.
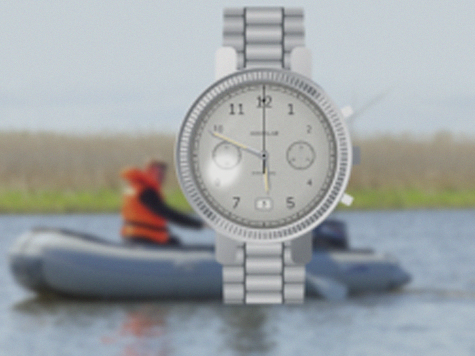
5:49
